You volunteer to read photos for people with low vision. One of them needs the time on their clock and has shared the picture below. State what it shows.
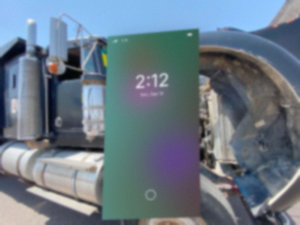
2:12
